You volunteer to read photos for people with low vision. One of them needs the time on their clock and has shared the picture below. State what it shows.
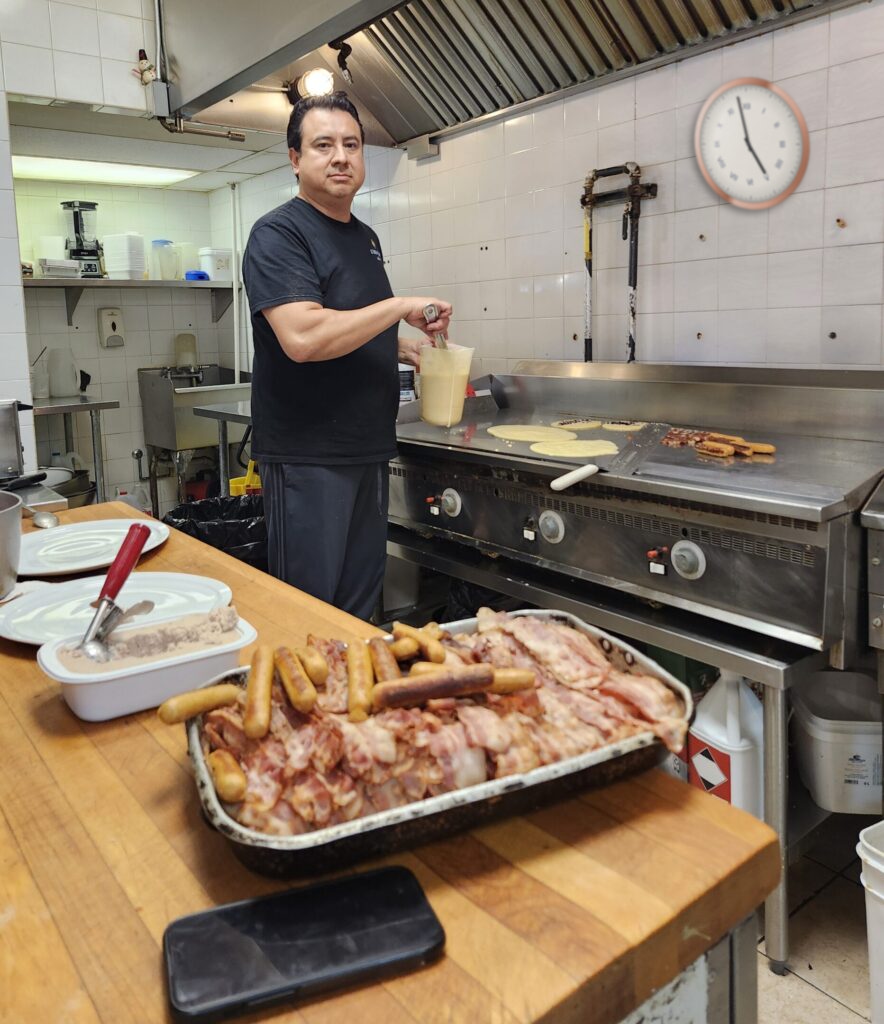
4:58
